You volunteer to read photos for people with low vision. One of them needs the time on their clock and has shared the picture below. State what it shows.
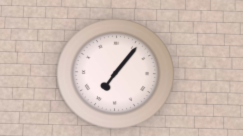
7:06
